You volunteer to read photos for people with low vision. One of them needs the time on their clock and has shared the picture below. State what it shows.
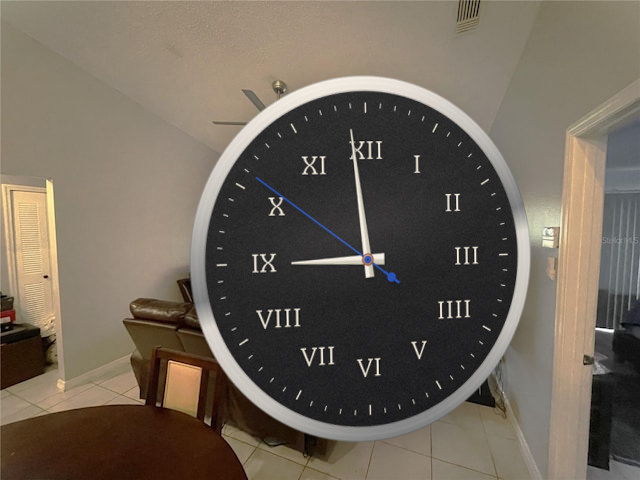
8:58:51
